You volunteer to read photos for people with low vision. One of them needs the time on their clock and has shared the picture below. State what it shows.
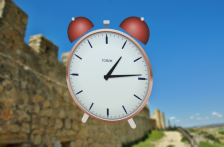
1:14
